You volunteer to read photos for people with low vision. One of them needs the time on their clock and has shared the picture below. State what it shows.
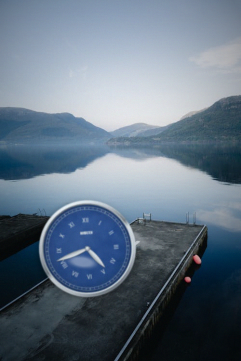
4:42
